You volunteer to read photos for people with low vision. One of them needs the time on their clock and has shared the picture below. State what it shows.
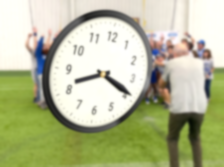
8:19
